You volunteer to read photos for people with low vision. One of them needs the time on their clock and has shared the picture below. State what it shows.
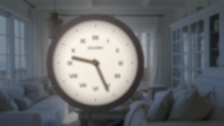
9:26
